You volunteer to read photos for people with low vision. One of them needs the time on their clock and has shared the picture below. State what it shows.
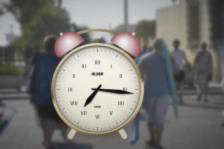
7:16
